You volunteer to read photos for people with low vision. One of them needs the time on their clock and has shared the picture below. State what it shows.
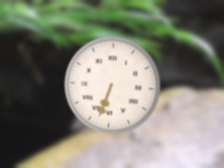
6:33
